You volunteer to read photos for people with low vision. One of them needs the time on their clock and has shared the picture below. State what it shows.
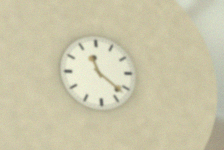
11:22
